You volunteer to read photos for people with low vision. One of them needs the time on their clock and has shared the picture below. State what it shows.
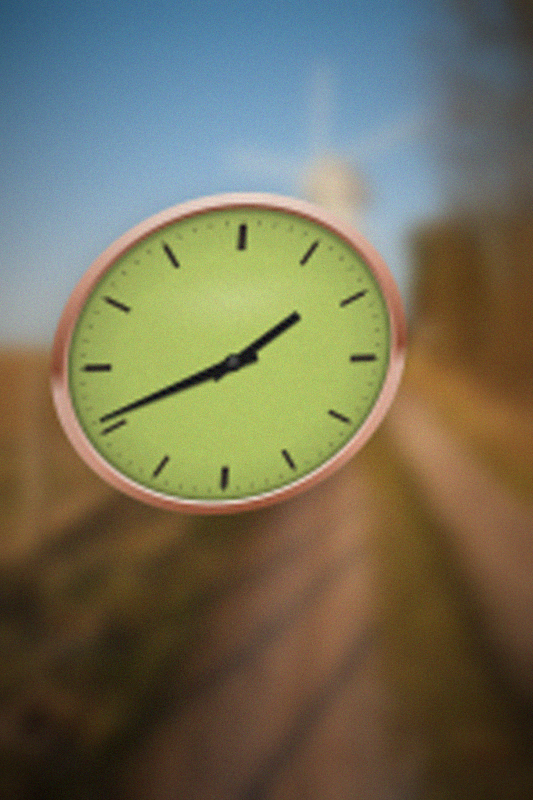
1:41
